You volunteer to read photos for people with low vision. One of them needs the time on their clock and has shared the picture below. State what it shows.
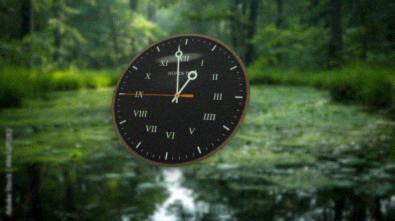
12:58:45
